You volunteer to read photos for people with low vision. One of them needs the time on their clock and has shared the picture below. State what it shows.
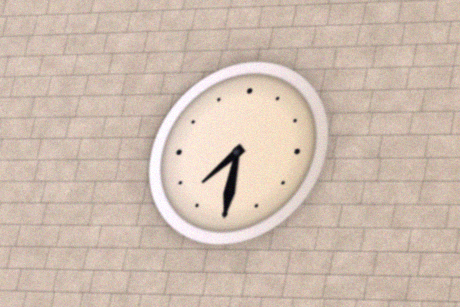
7:30
